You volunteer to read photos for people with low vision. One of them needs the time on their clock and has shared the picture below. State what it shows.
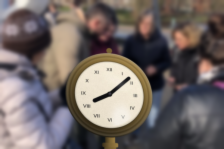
8:08
